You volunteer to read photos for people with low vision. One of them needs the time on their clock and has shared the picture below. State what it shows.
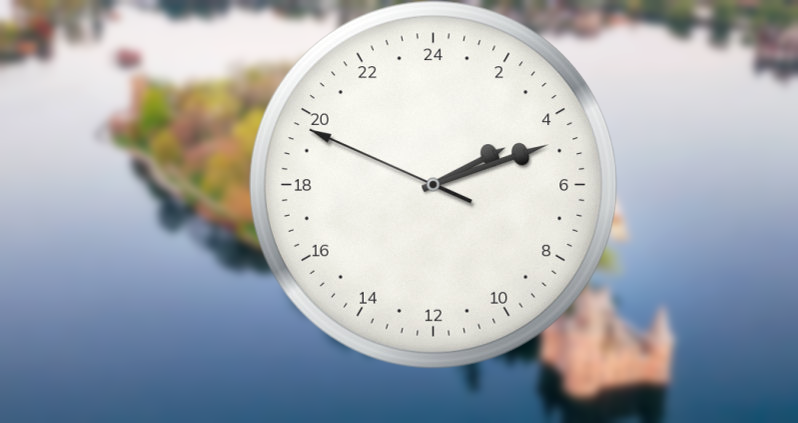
4:11:49
